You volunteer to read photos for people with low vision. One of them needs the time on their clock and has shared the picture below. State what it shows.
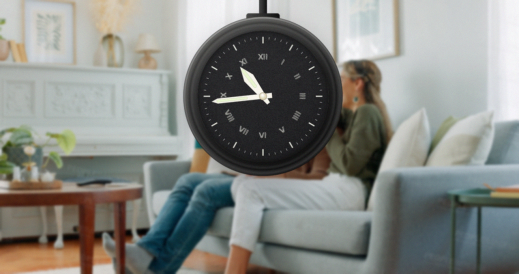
10:44
